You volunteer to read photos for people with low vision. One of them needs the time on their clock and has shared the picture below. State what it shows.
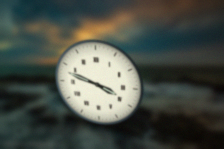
3:48
